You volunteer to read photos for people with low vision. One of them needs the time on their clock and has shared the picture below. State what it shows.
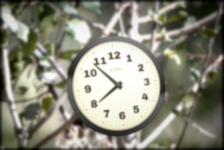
7:53
